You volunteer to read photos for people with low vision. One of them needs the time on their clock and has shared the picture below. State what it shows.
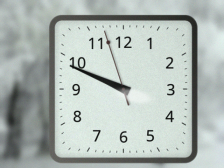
9:48:57
